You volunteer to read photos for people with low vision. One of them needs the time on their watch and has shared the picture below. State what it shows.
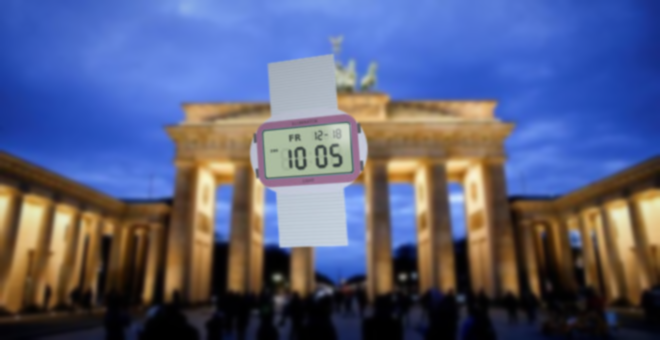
10:05
